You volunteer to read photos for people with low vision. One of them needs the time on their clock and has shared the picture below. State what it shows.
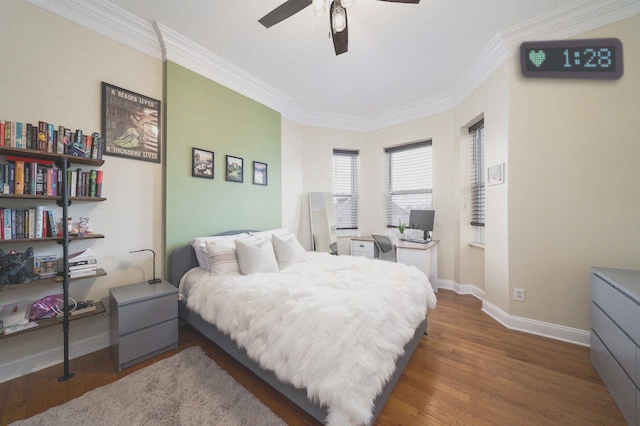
1:28
